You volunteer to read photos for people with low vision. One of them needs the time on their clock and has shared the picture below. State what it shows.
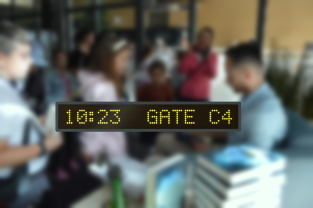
10:23
